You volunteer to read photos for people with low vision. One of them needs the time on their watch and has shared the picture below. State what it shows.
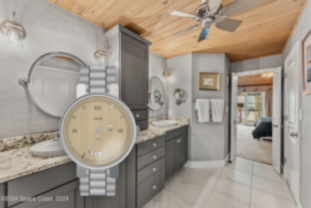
2:33
